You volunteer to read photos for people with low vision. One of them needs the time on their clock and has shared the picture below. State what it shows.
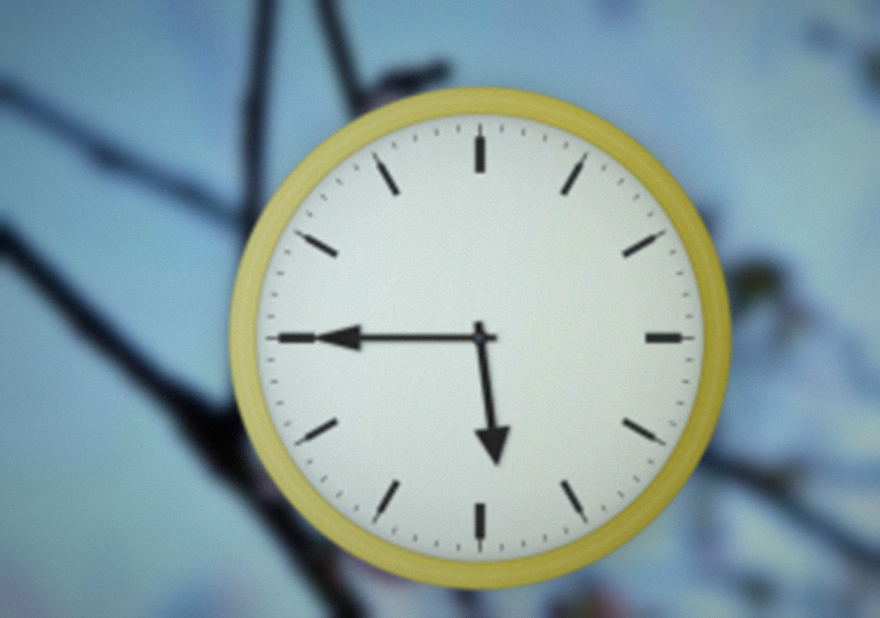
5:45
